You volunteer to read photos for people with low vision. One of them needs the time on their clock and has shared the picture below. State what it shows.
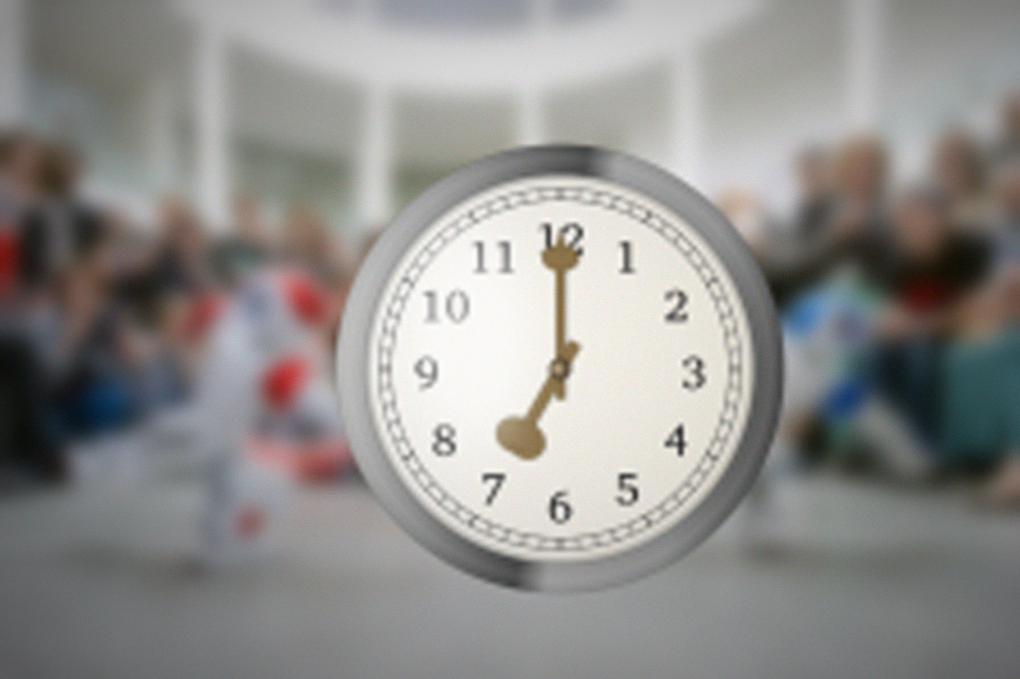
7:00
